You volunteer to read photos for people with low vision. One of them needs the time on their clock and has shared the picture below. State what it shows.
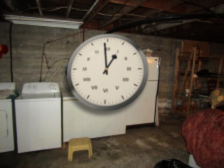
12:59
